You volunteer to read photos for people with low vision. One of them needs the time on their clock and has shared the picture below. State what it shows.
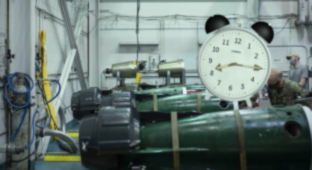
8:15
